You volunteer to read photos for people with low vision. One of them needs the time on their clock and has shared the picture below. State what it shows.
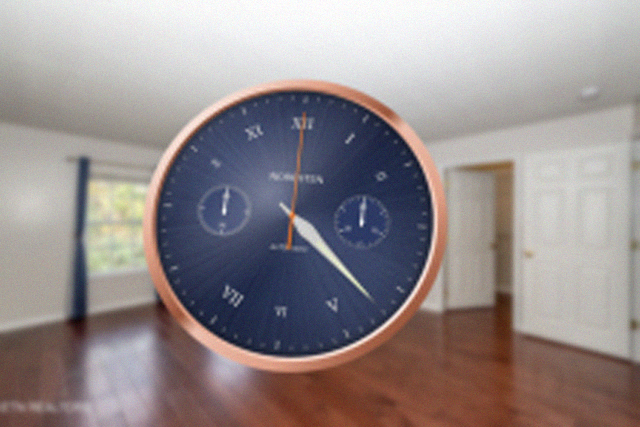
4:22
